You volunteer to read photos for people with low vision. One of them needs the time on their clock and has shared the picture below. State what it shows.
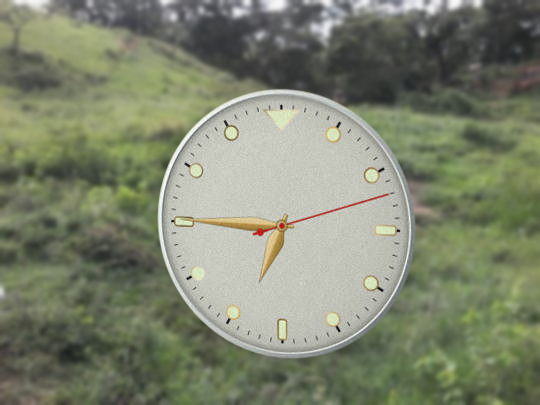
6:45:12
